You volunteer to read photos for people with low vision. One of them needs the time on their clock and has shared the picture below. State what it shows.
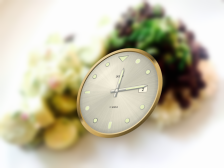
12:14
